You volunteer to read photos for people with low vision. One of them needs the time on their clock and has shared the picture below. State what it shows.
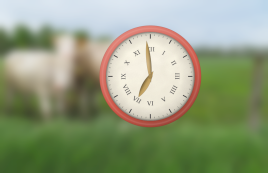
6:59
